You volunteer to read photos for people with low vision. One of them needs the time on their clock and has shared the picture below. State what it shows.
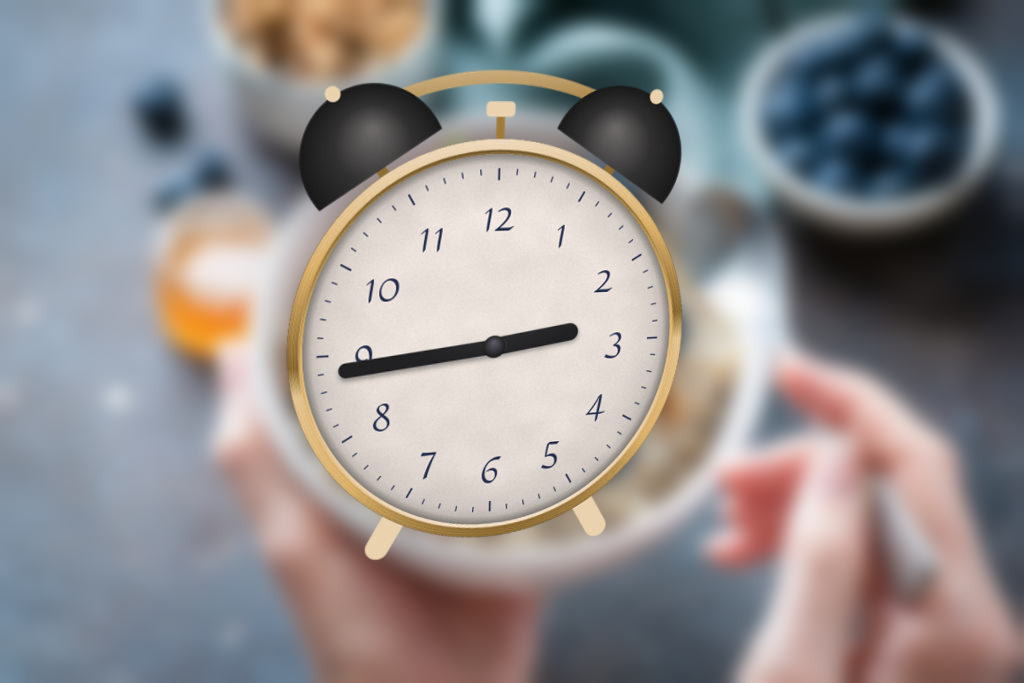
2:44
